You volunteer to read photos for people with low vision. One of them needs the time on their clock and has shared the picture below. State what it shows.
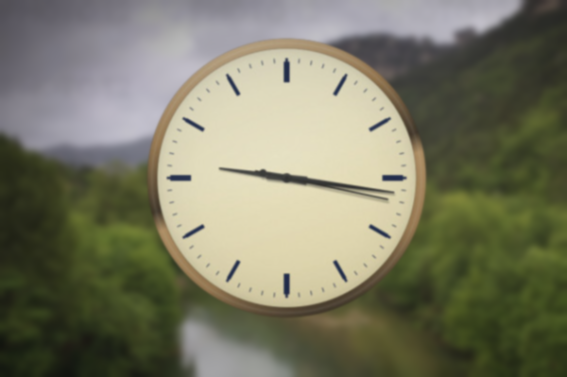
9:16:17
